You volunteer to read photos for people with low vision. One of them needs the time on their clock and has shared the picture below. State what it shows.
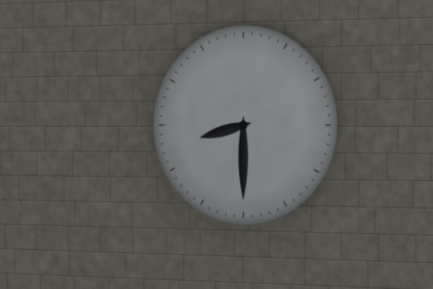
8:30
